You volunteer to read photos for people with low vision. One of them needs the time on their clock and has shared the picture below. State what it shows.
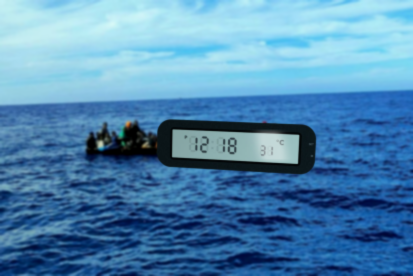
12:18
